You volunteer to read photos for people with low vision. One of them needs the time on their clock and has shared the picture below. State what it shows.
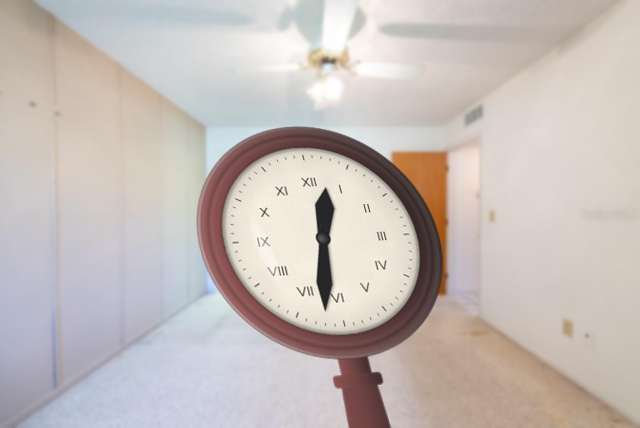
12:32
